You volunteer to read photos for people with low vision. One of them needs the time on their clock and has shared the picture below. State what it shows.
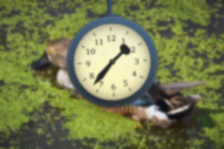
1:37
